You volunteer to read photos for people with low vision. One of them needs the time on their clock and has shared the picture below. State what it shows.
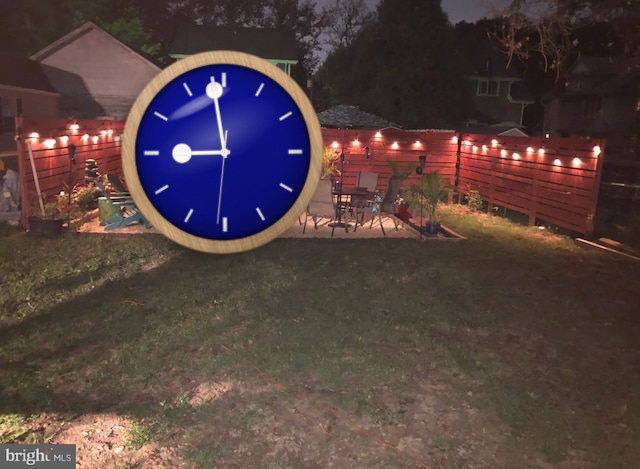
8:58:31
